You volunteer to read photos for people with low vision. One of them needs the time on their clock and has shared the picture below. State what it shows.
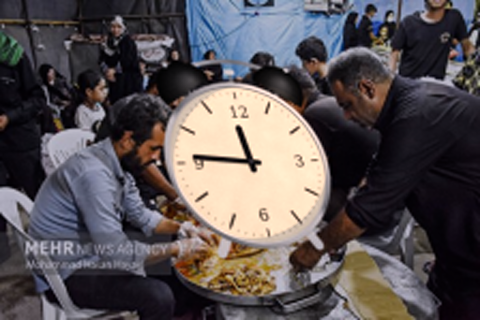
11:46
